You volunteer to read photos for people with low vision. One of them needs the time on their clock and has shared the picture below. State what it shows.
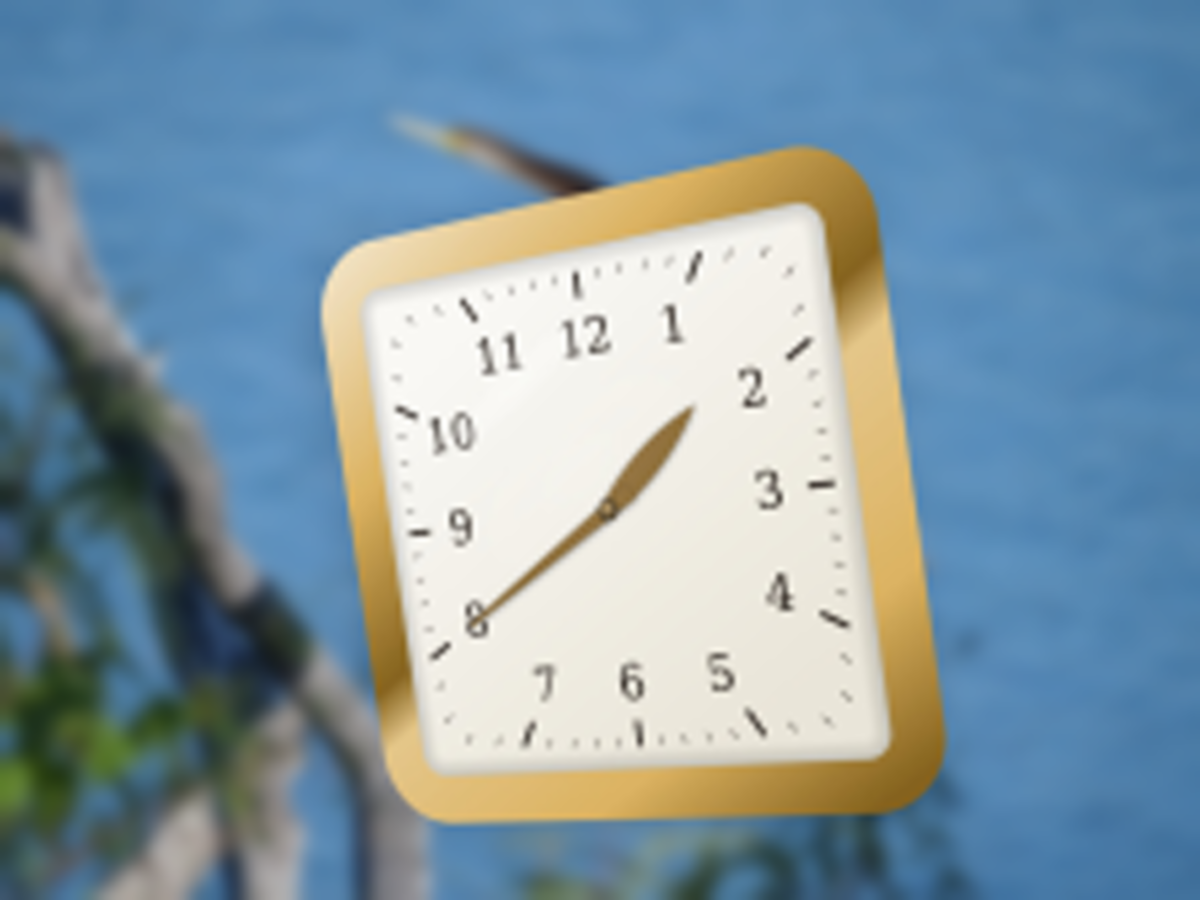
1:40
